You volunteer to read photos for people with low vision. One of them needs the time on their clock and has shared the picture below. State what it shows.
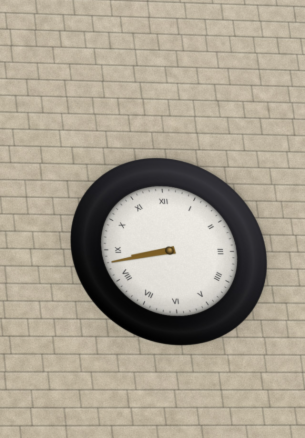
8:43
